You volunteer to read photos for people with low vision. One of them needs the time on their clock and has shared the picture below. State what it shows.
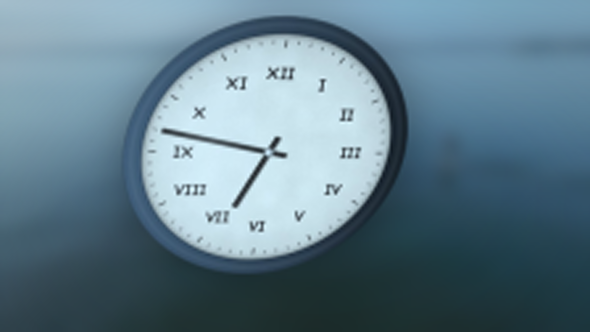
6:47
